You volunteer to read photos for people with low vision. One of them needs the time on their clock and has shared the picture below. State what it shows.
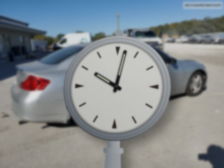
10:02
